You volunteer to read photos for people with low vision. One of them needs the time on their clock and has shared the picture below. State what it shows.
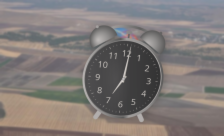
7:01
